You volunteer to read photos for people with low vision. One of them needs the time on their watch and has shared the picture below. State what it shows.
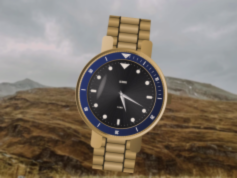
5:19
